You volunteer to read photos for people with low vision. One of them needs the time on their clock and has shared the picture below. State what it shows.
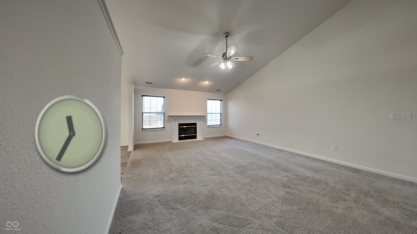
11:35
